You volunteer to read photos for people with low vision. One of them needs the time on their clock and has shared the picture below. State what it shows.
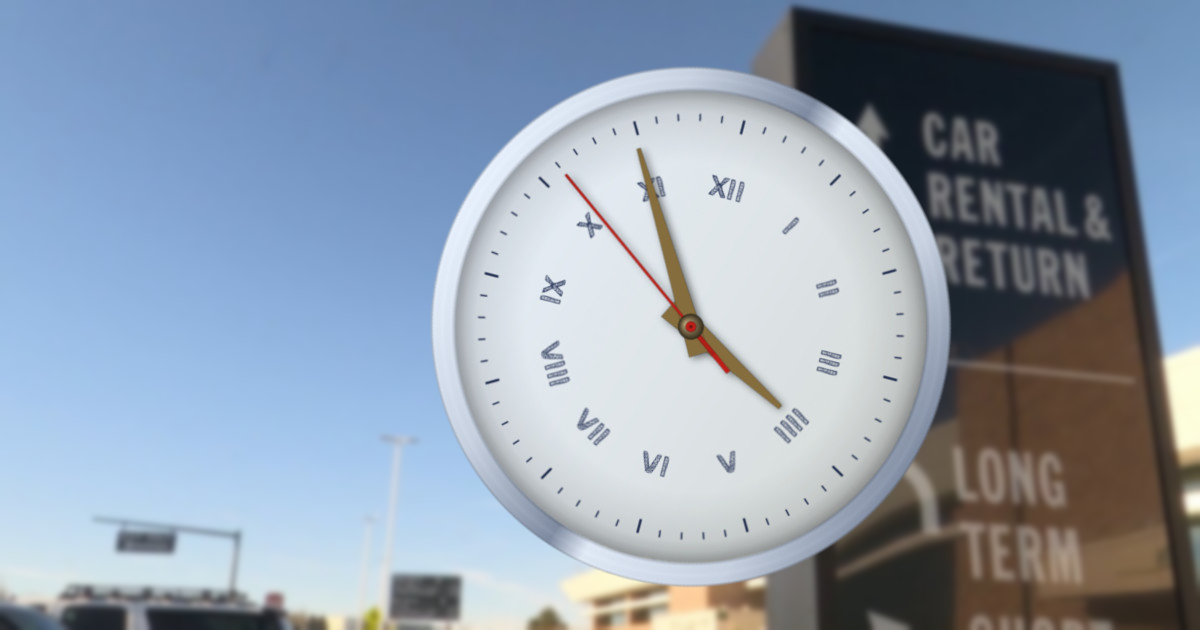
3:54:51
